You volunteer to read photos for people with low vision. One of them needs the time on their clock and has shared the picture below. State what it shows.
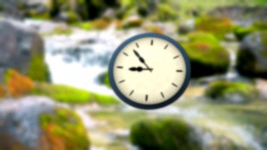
8:53
